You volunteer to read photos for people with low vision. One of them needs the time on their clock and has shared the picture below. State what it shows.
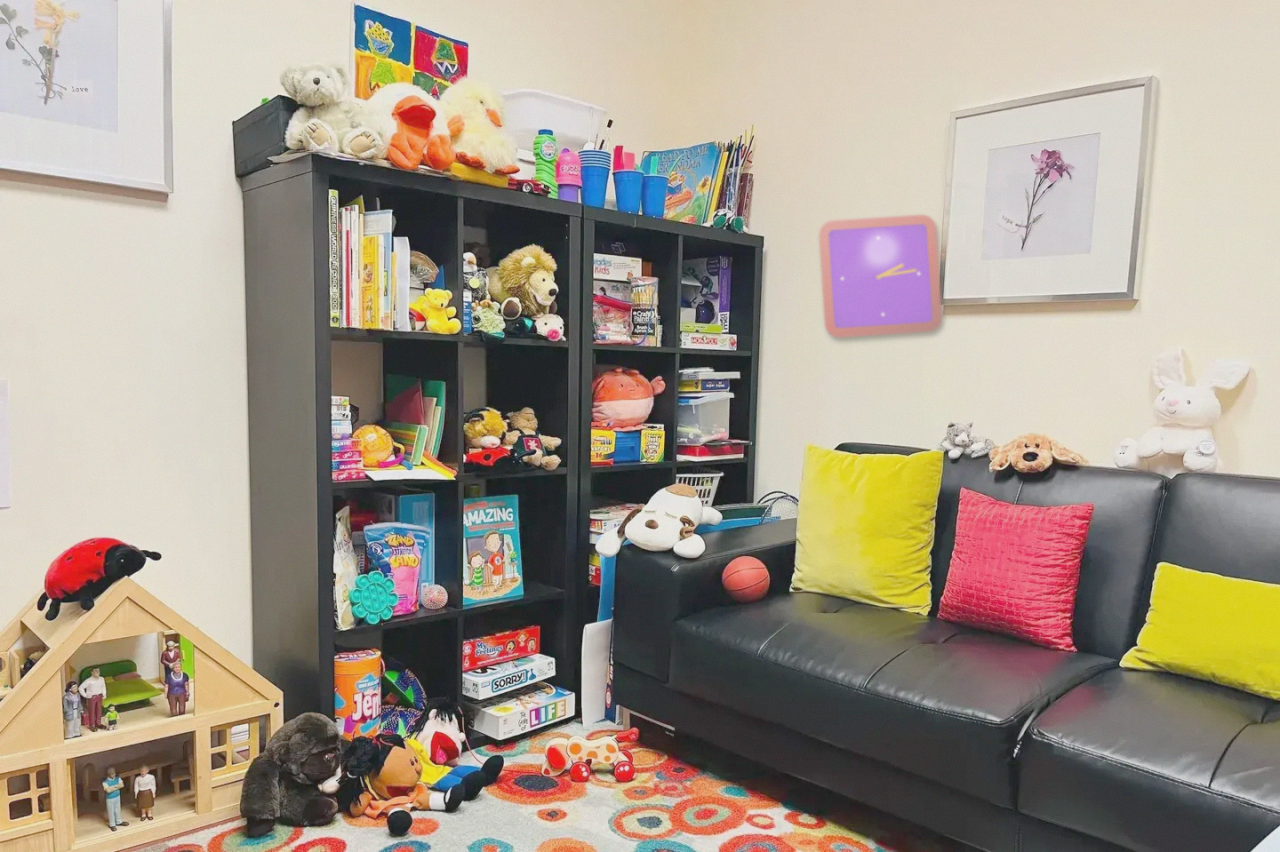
2:14
